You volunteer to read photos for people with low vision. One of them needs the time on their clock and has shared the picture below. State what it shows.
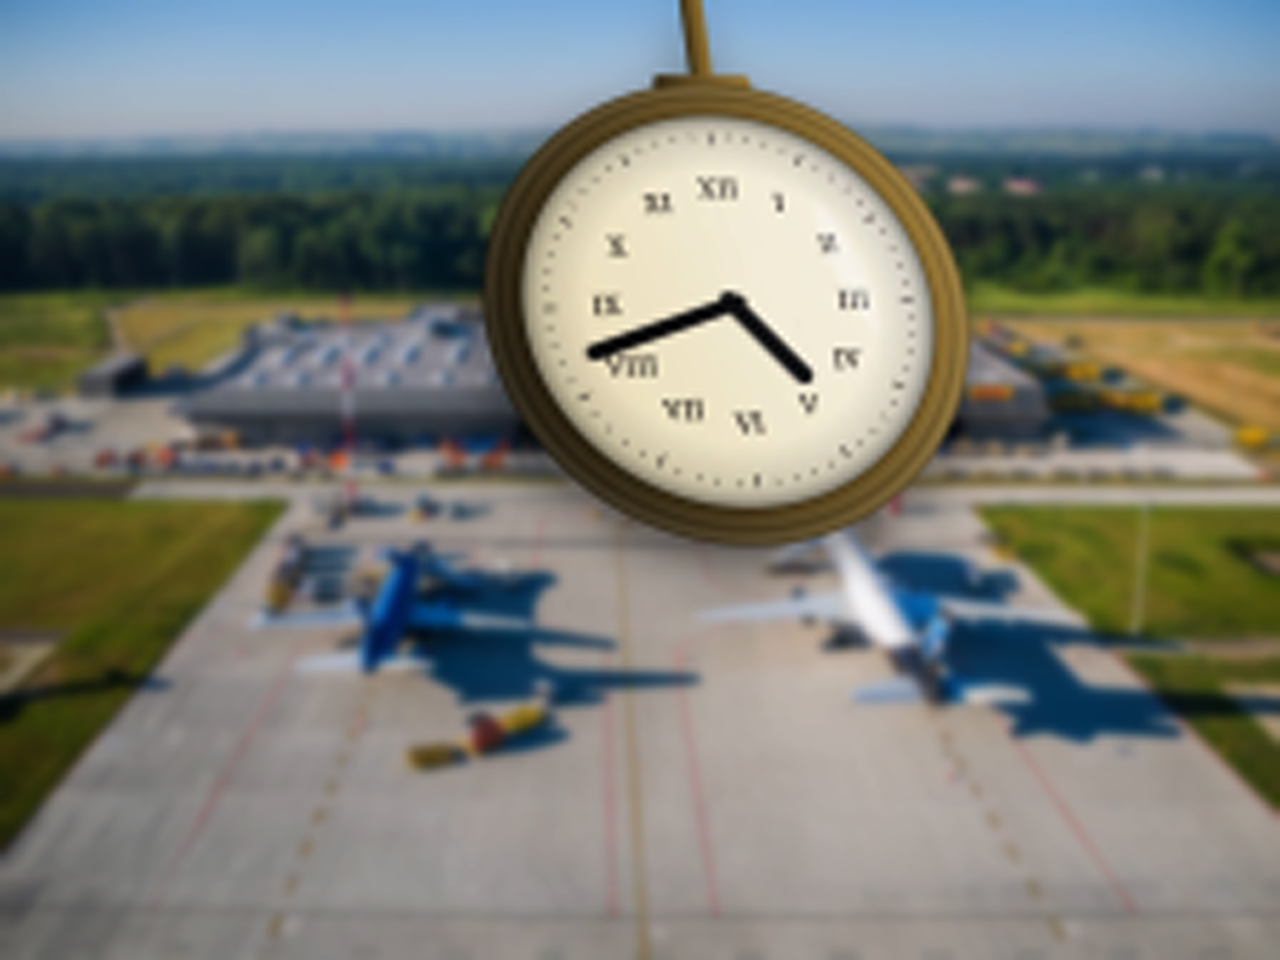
4:42
